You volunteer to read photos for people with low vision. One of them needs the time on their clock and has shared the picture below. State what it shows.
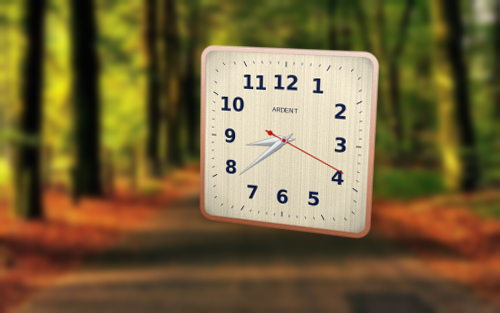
8:38:19
